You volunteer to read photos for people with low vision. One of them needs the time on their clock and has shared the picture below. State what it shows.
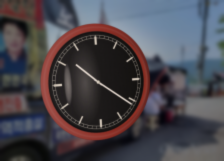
10:21
